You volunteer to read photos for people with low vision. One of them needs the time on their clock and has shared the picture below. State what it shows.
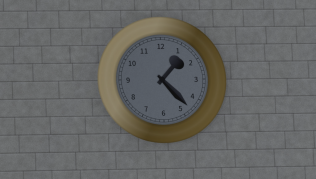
1:23
